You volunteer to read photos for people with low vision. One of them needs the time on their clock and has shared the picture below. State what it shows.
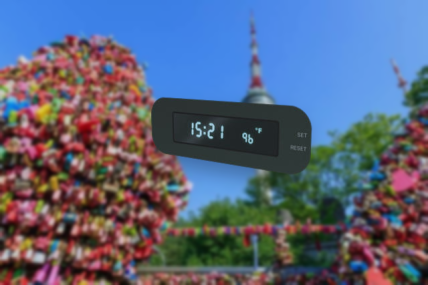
15:21
